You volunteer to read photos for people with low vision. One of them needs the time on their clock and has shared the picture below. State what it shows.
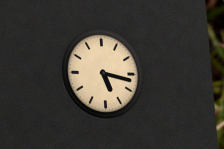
5:17
